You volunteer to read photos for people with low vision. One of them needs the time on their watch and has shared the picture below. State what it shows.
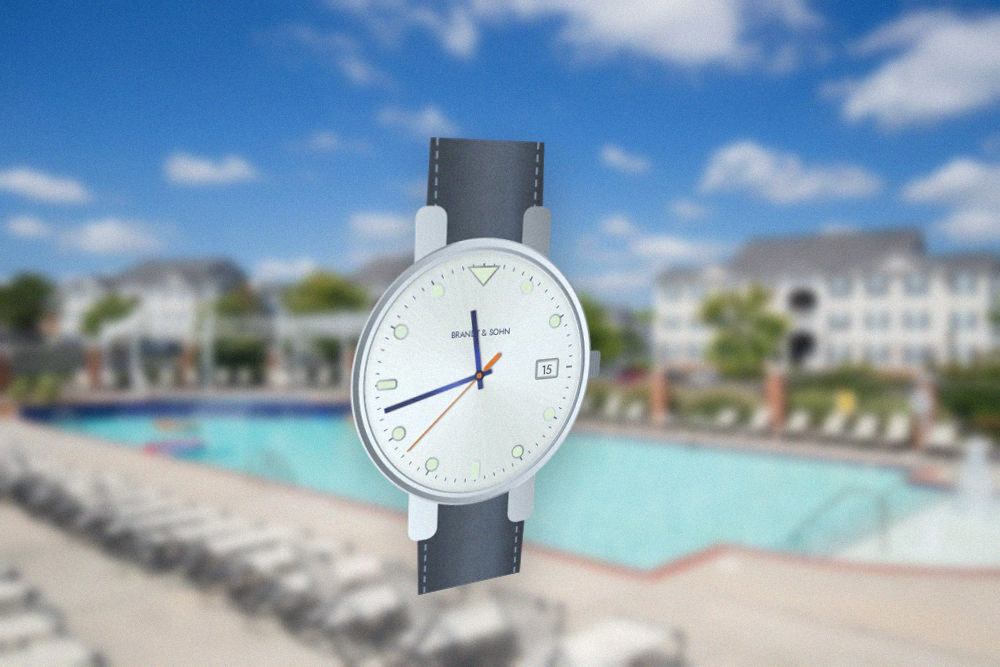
11:42:38
